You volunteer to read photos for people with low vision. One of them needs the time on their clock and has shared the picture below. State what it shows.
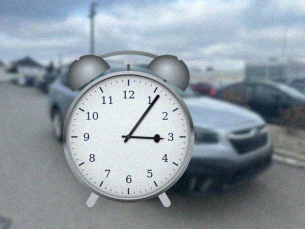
3:06
